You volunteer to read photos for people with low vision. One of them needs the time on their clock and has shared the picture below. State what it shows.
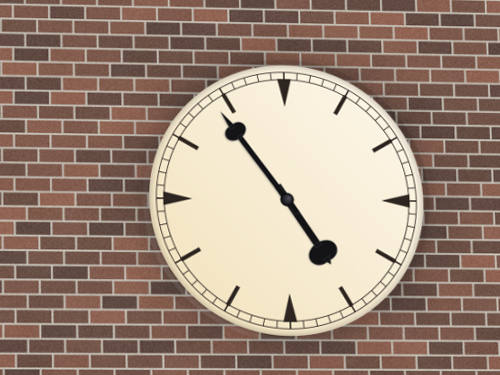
4:54
